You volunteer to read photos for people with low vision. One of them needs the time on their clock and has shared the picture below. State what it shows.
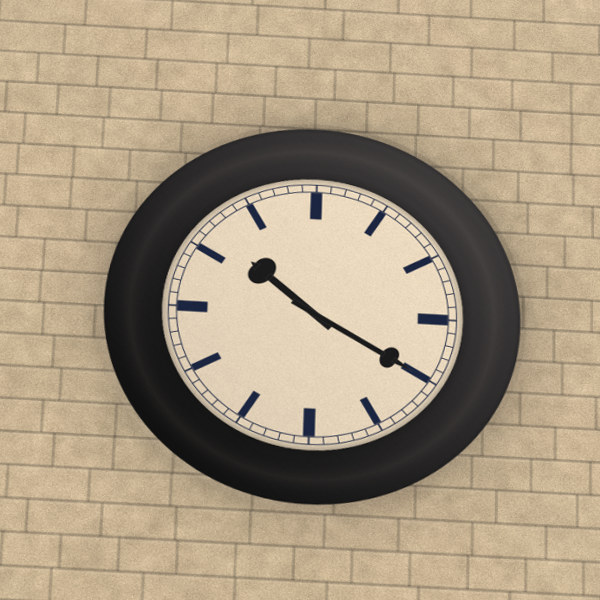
10:20
